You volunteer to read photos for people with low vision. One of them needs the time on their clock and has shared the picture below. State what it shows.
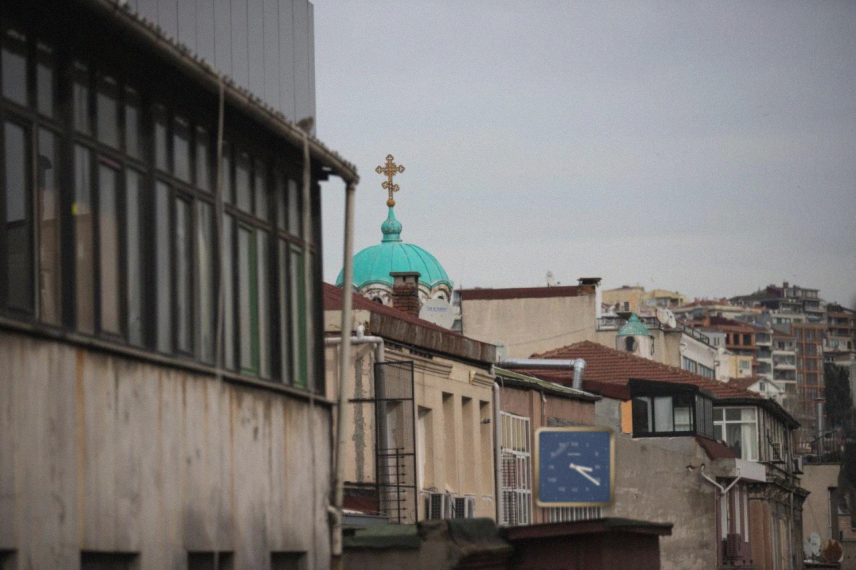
3:21
